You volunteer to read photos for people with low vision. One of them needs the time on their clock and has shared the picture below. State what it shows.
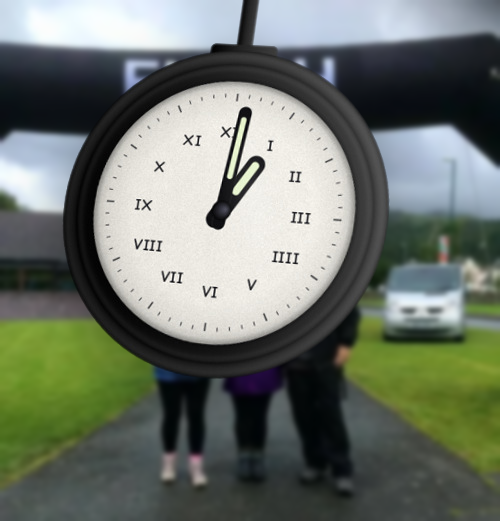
1:01
